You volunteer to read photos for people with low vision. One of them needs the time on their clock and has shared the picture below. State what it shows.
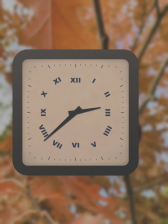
2:38
